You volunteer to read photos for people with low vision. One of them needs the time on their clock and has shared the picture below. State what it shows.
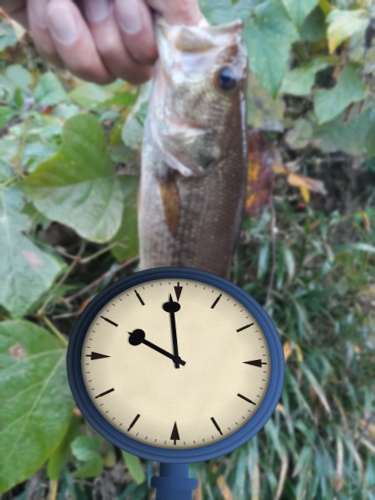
9:59
